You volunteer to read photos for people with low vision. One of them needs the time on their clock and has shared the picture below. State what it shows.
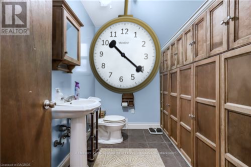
10:21
